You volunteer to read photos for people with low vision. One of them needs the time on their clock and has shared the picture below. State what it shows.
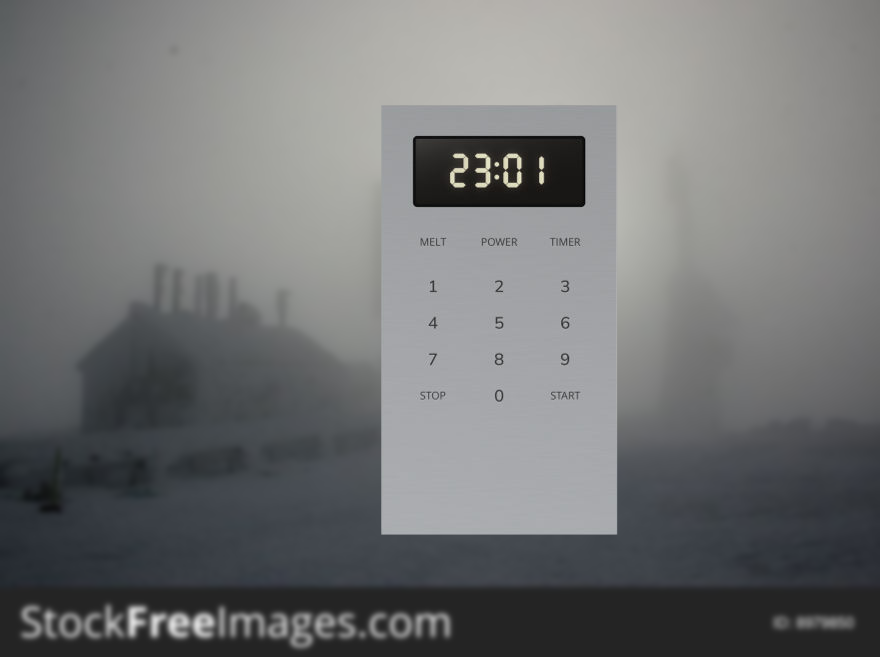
23:01
